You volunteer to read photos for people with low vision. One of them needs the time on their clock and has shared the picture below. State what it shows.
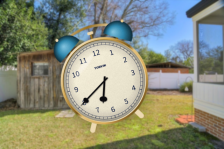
6:40
